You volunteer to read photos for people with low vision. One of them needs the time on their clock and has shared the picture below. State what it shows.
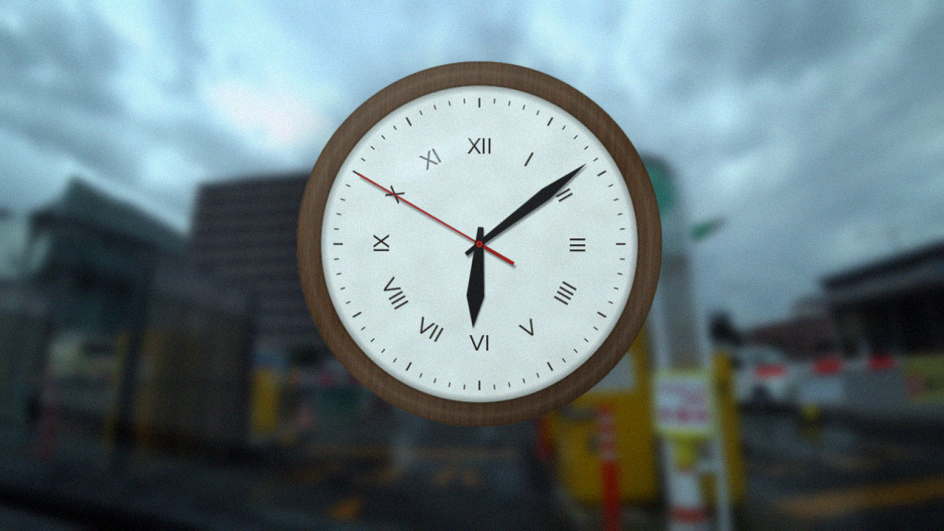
6:08:50
